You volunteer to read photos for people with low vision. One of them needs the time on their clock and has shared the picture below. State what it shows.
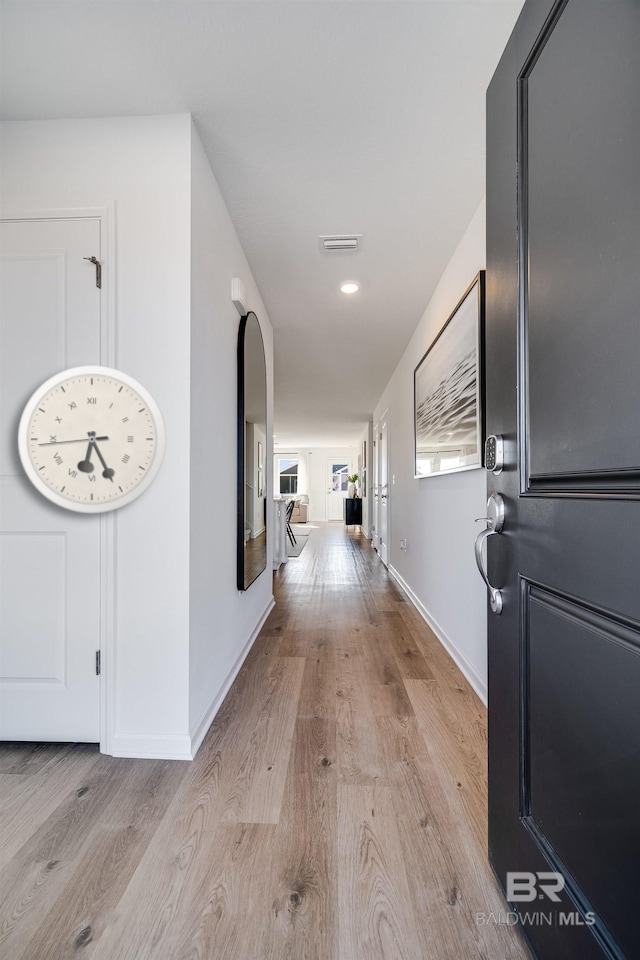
6:25:44
